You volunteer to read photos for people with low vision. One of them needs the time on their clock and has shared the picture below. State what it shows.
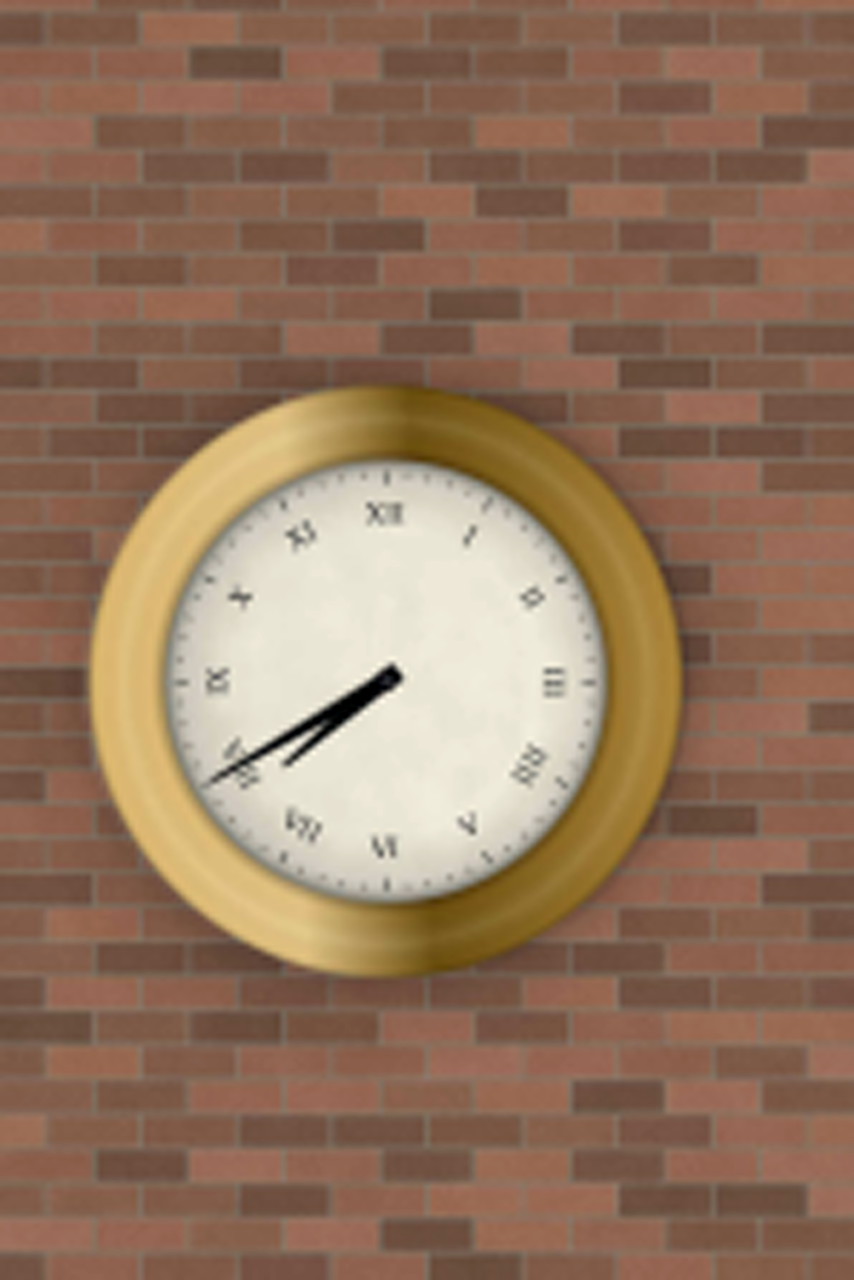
7:40
